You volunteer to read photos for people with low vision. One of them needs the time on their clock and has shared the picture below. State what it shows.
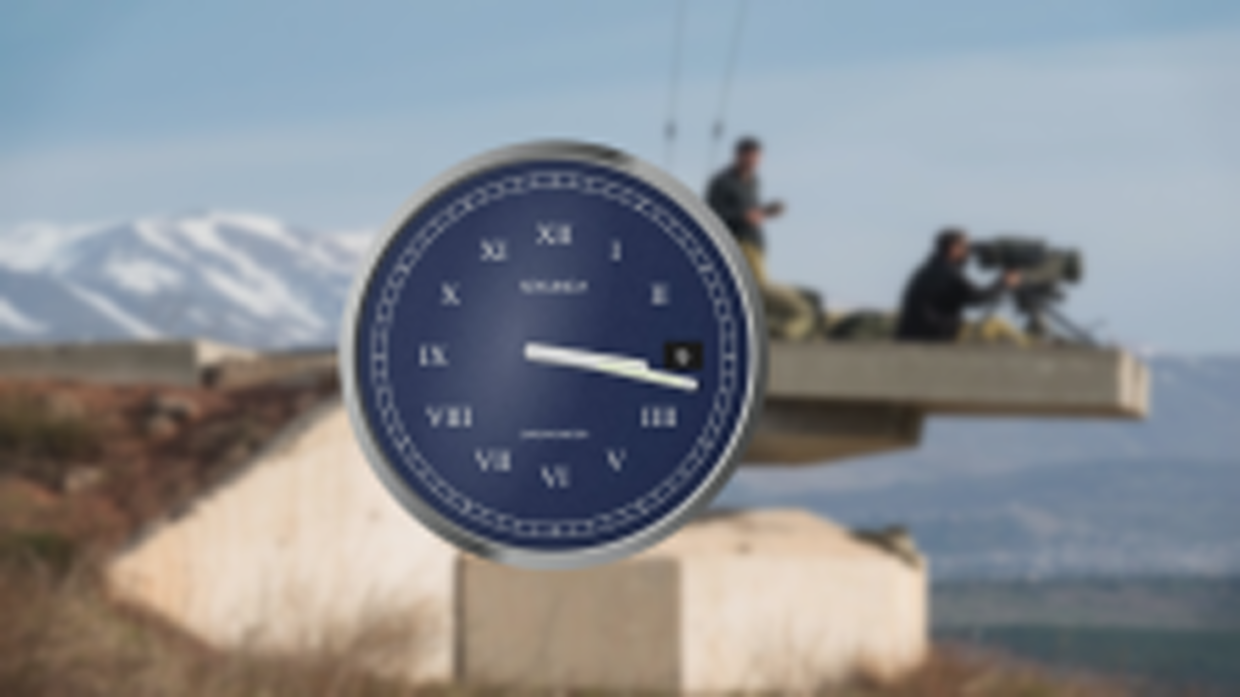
3:17
